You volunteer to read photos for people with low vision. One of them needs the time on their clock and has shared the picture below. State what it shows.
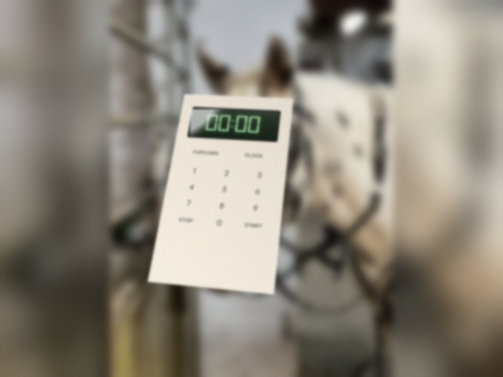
0:00
